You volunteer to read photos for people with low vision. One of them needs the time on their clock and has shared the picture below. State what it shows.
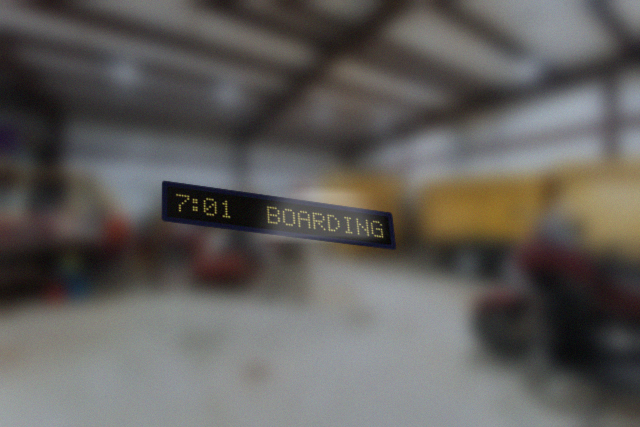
7:01
